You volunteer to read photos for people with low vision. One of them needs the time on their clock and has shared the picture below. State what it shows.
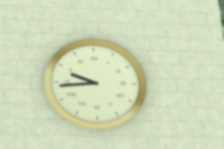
9:44
